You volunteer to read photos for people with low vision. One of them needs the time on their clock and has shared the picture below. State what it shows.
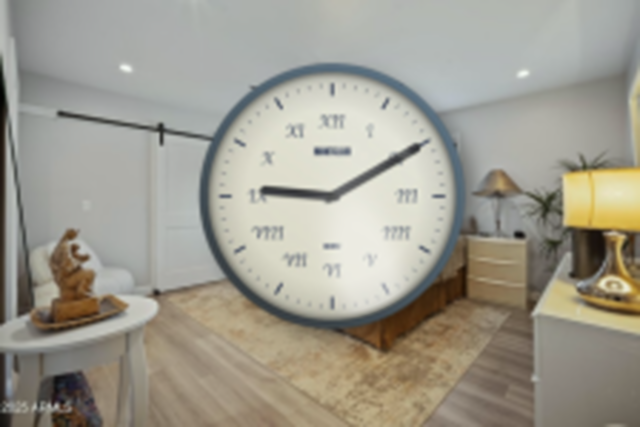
9:10
